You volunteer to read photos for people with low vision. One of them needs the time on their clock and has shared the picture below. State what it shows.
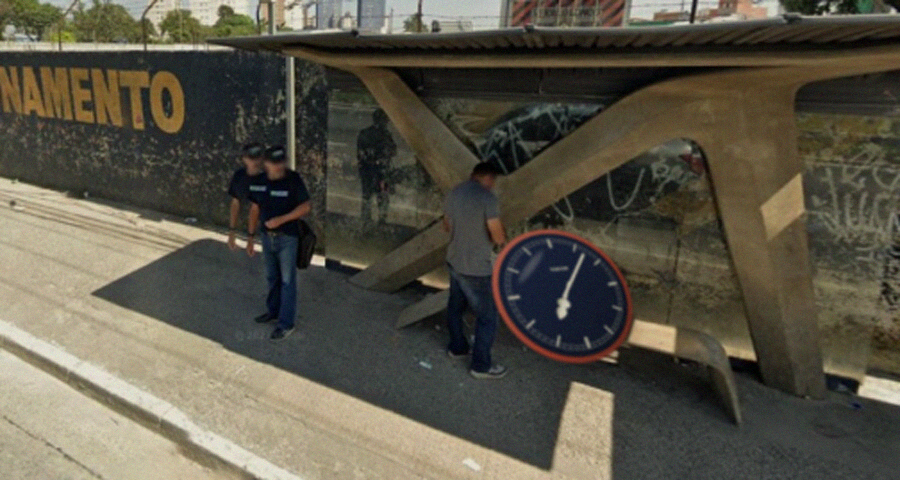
7:07
